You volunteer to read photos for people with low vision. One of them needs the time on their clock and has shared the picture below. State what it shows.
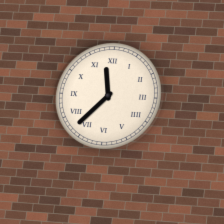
11:37
